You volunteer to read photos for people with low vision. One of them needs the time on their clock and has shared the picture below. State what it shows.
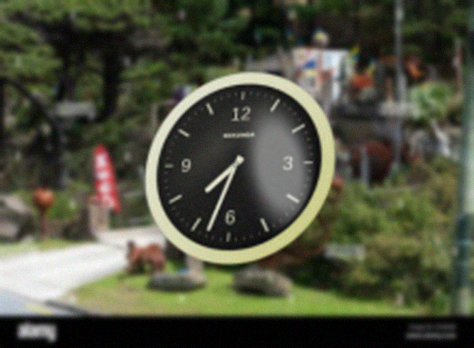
7:33
